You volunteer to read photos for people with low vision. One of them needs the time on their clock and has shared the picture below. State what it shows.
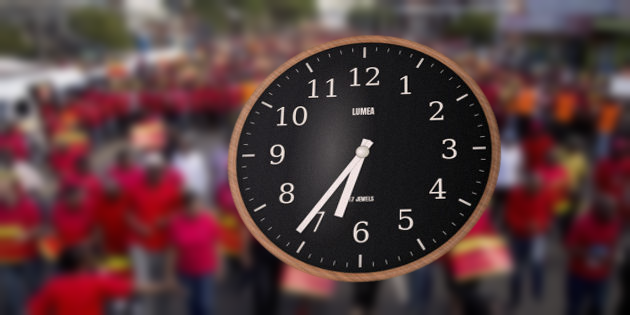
6:36
